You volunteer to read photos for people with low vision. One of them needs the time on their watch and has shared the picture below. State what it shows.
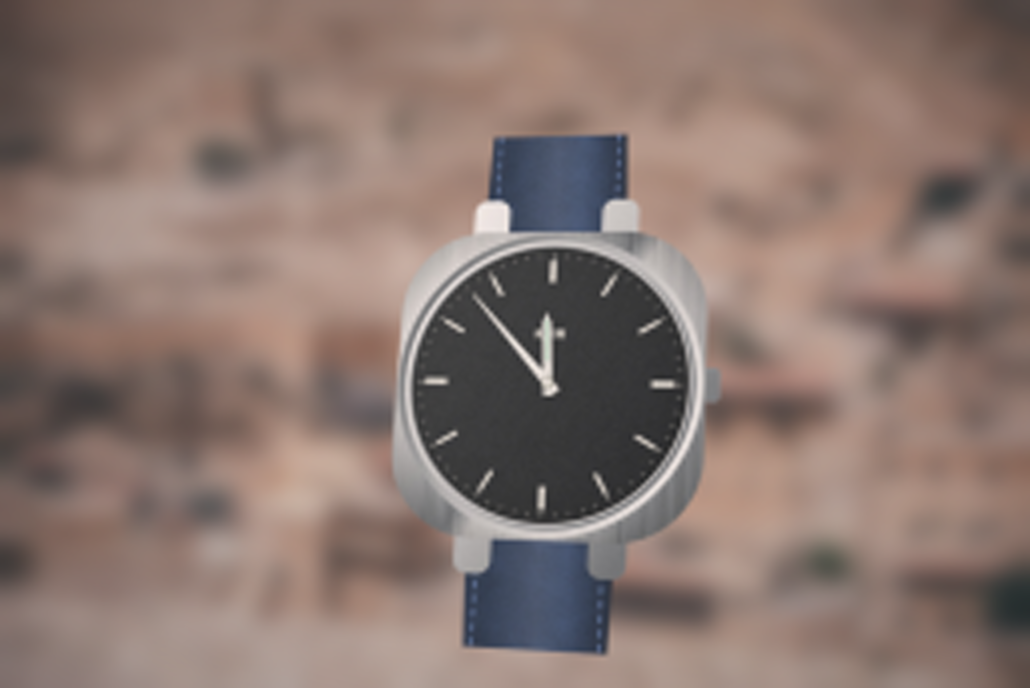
11:53
